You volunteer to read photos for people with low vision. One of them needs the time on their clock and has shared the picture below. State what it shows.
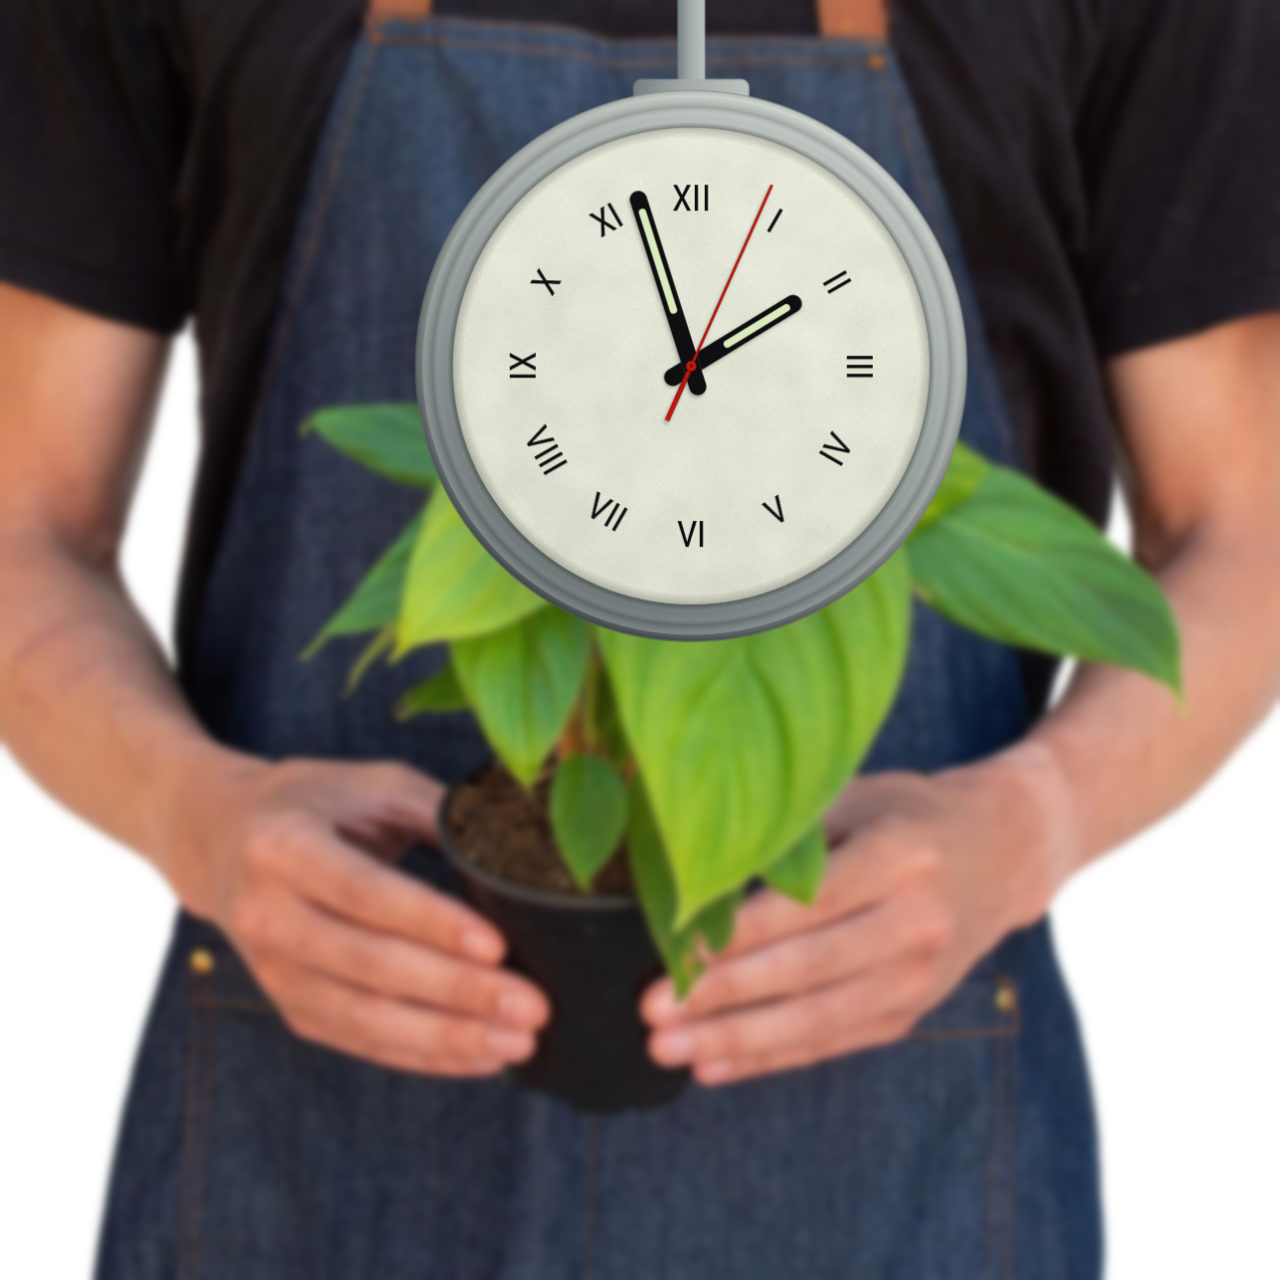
1:57:04
